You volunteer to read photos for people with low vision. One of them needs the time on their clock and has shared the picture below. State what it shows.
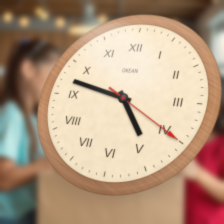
4:47:20
